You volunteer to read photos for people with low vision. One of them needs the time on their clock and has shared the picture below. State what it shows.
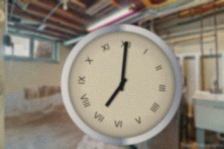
7:00
